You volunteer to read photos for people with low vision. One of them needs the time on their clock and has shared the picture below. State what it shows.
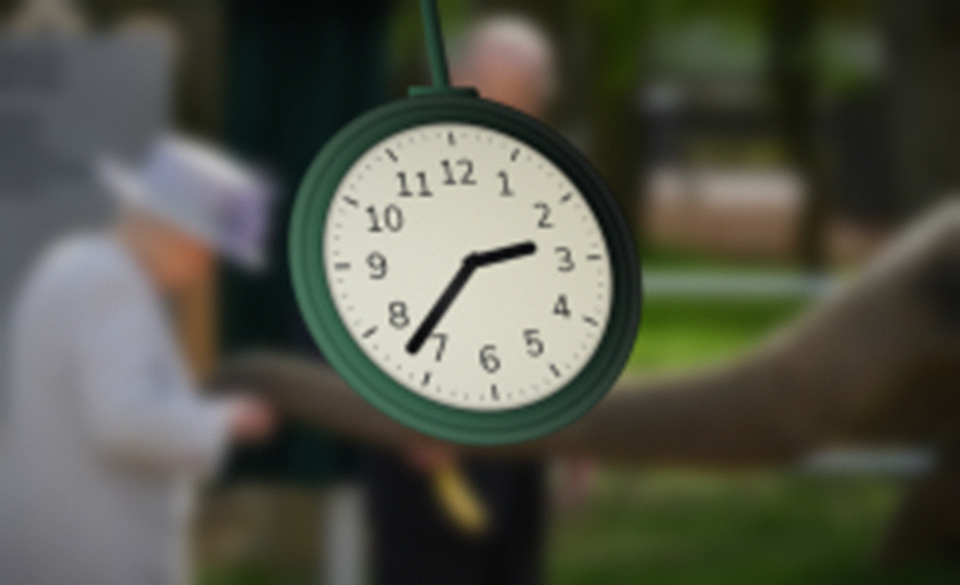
2:37
